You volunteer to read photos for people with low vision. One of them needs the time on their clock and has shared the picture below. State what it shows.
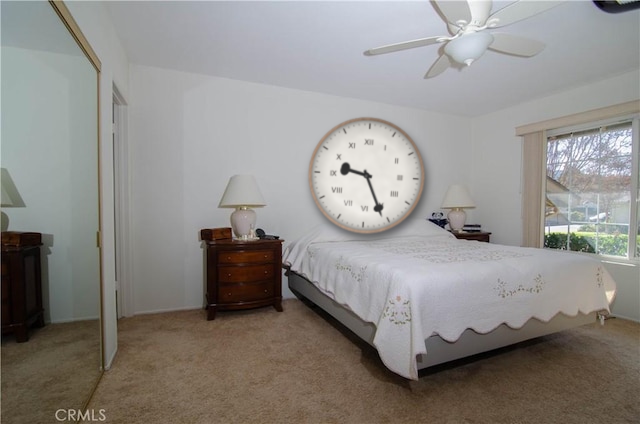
9:26
